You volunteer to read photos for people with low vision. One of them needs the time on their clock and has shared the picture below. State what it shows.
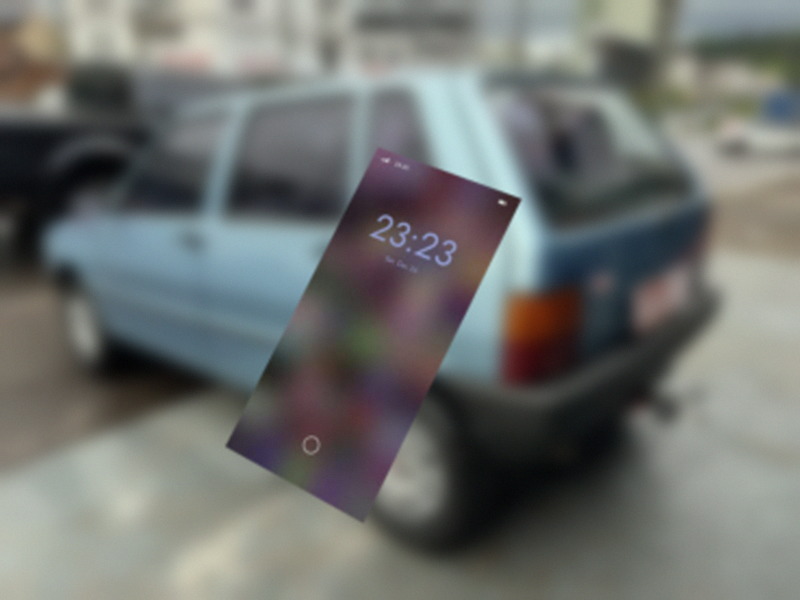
23:23
